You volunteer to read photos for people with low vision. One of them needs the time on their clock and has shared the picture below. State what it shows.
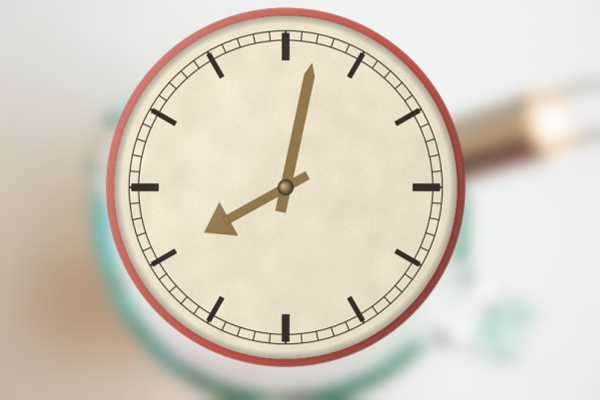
8:02
